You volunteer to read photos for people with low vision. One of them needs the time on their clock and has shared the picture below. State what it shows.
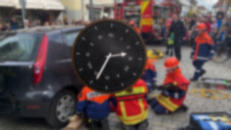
2:34
